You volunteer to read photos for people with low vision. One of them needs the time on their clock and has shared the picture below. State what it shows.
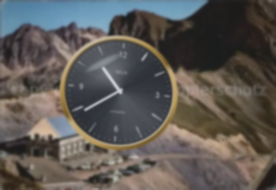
10:39
